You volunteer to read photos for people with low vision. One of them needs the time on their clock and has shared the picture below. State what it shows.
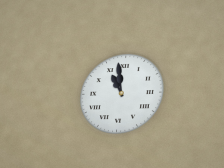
10:58
